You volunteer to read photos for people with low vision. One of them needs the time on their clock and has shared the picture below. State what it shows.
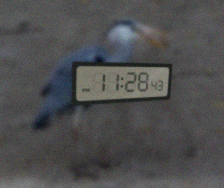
11:28:43
